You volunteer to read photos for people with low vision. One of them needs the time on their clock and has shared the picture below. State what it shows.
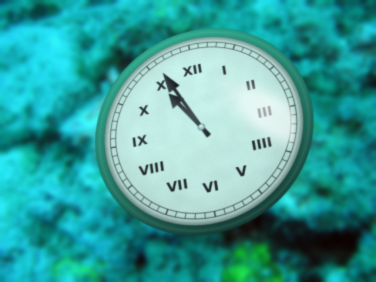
10:56
